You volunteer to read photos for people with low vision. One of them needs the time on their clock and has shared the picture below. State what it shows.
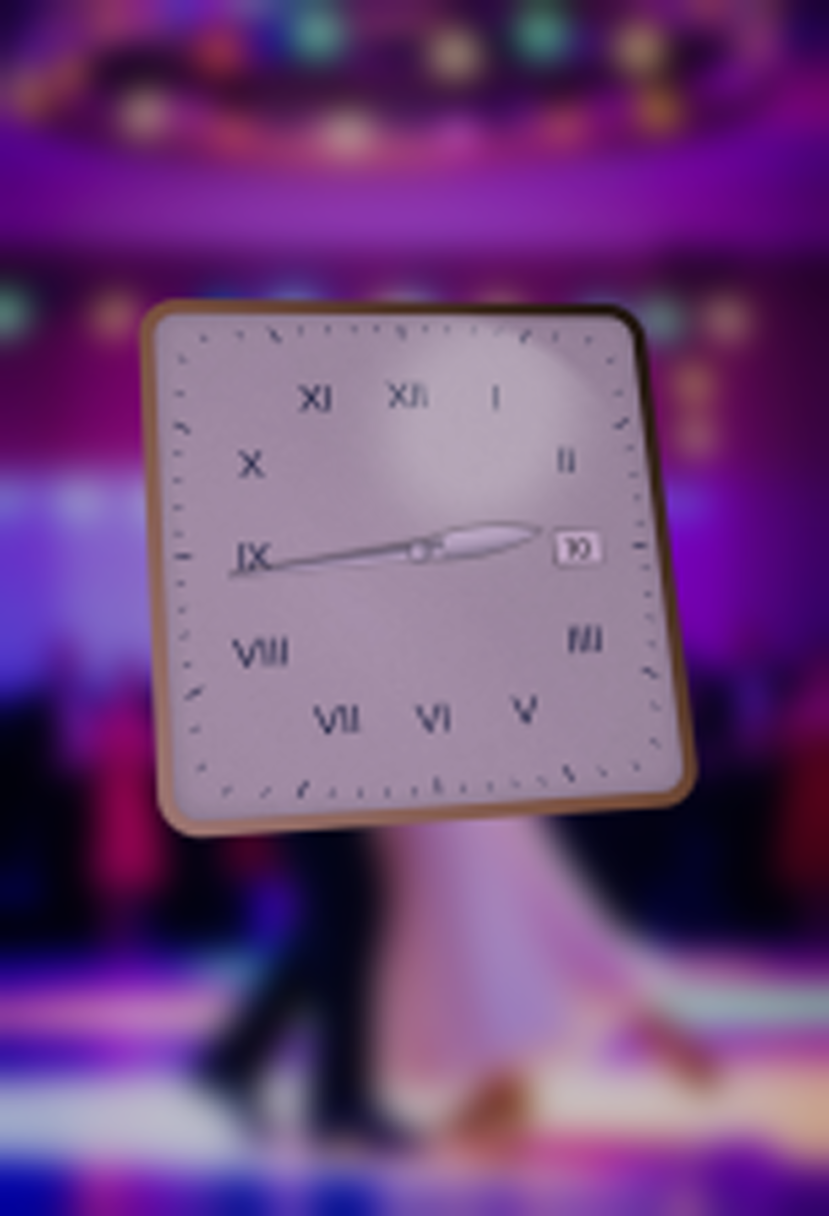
2:44
